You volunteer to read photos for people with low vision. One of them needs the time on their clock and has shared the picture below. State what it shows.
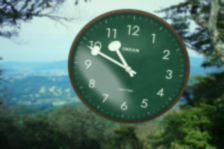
10:49
